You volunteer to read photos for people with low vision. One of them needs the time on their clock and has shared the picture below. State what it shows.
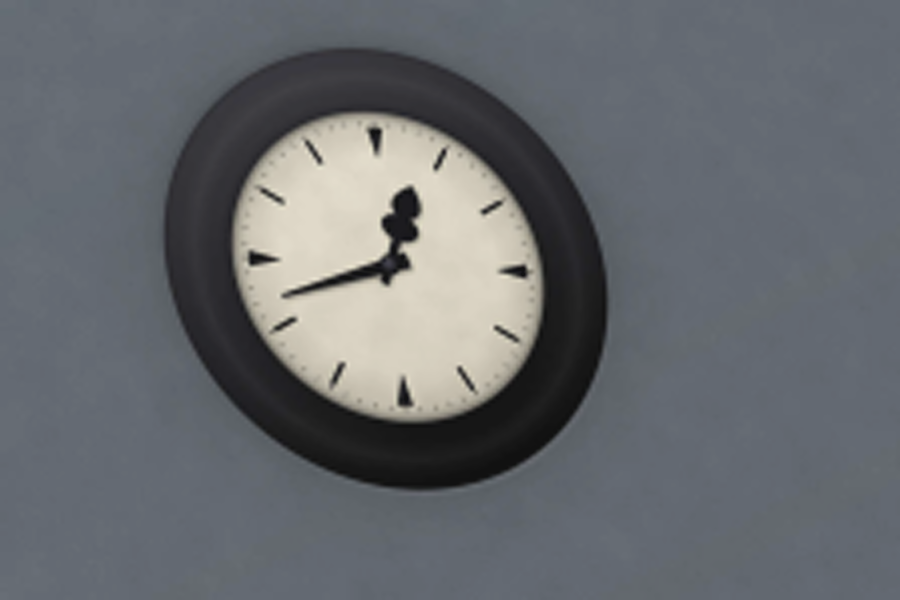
12:42
